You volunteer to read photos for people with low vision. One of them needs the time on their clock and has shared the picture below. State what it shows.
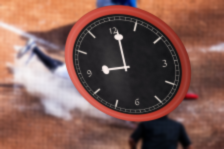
9:01
